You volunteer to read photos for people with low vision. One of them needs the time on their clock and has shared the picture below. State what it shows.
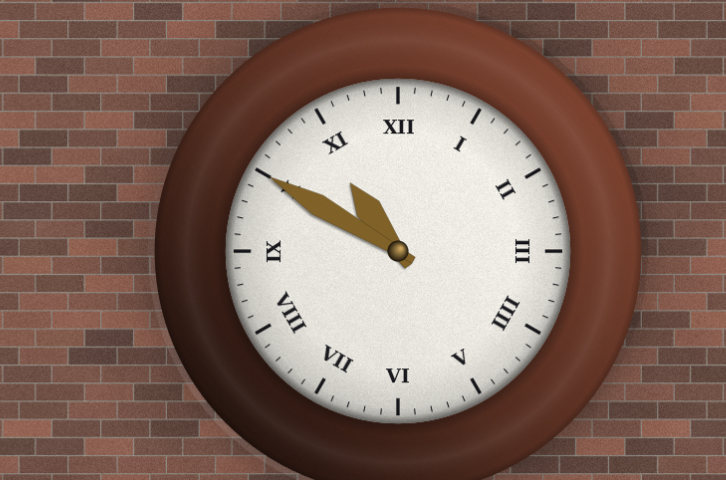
10:50
